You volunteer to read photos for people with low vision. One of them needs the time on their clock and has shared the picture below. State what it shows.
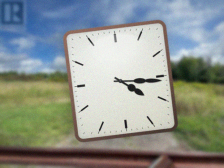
4:16
